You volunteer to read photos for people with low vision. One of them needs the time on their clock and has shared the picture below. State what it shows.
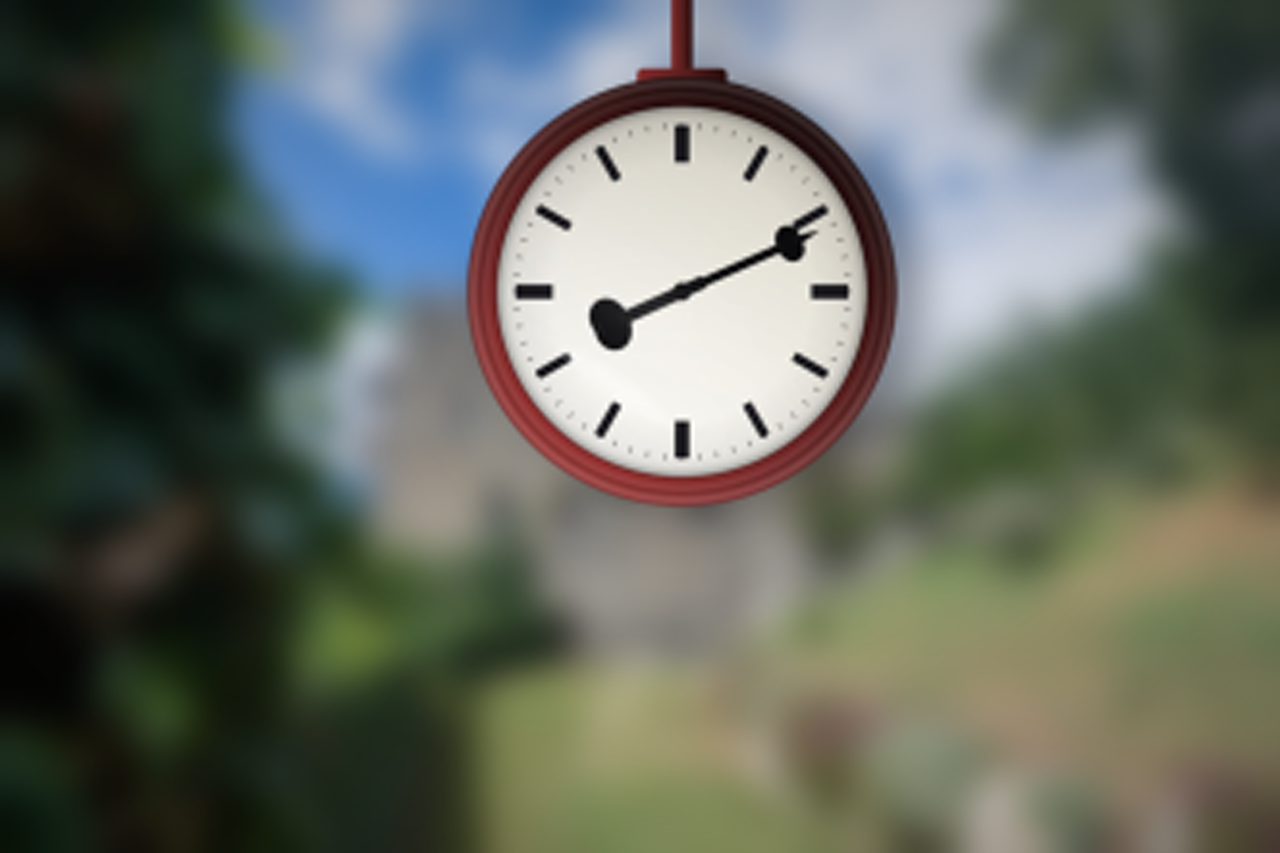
8:11
